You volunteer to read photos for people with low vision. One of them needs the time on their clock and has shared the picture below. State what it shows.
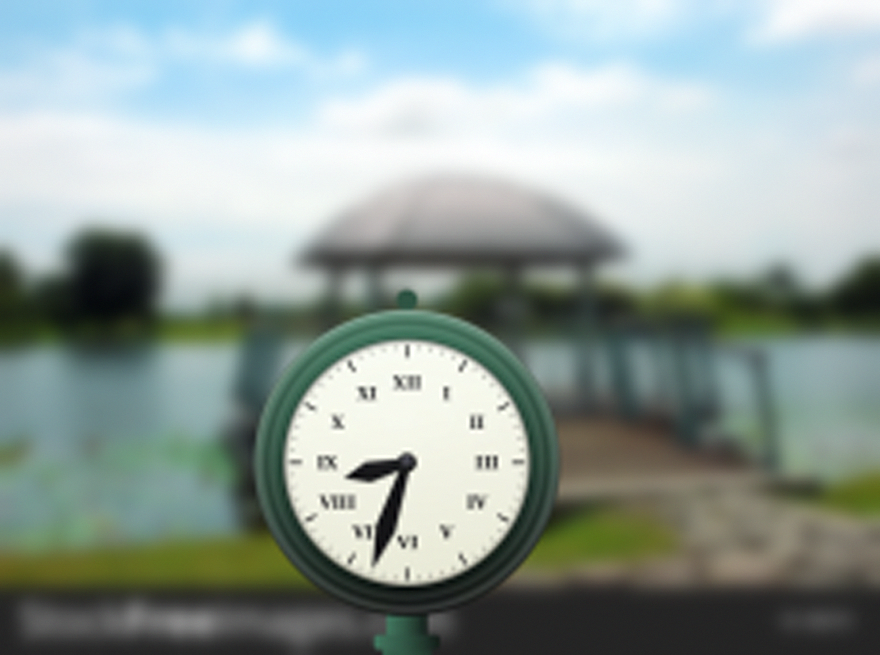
8:33
